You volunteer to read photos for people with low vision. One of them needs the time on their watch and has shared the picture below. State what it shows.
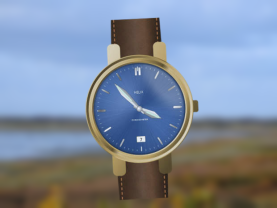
3:53
